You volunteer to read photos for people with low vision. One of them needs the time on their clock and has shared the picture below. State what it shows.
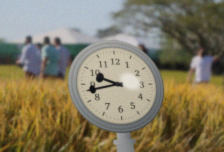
9:43
